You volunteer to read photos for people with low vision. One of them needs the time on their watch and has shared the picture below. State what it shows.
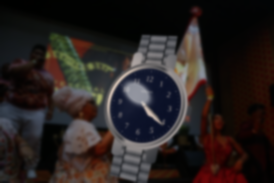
4:21
